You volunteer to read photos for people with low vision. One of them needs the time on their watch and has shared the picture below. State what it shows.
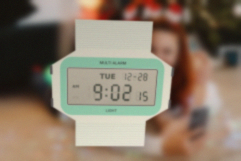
9:02:15
